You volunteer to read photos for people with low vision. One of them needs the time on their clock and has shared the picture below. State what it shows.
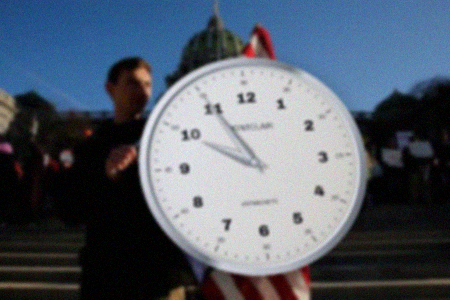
9:55
